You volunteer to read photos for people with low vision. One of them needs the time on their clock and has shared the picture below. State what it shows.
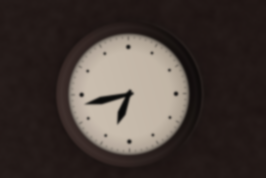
6:43
